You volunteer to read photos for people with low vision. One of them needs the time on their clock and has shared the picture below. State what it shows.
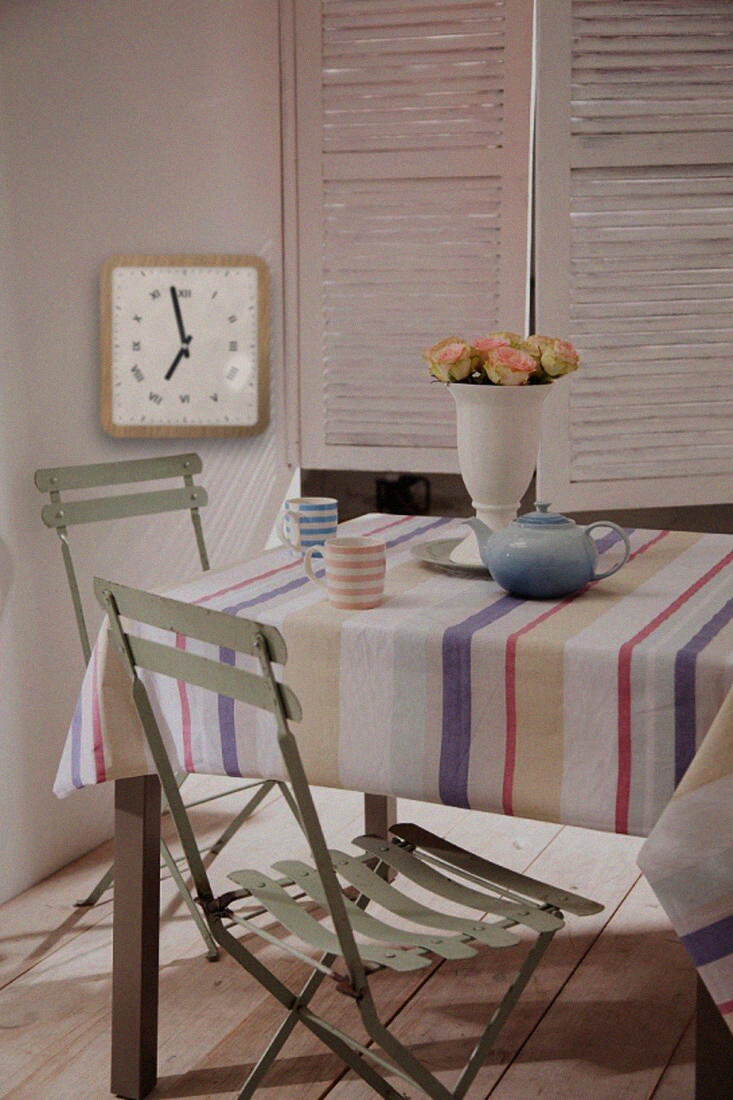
6:58
